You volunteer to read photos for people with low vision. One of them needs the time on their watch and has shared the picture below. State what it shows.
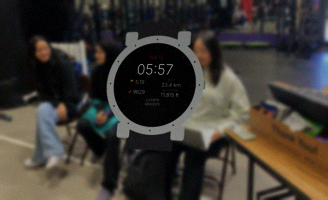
5:57
